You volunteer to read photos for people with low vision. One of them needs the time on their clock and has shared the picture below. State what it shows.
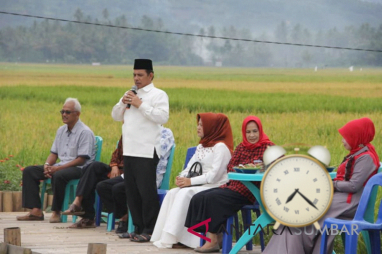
7:22
